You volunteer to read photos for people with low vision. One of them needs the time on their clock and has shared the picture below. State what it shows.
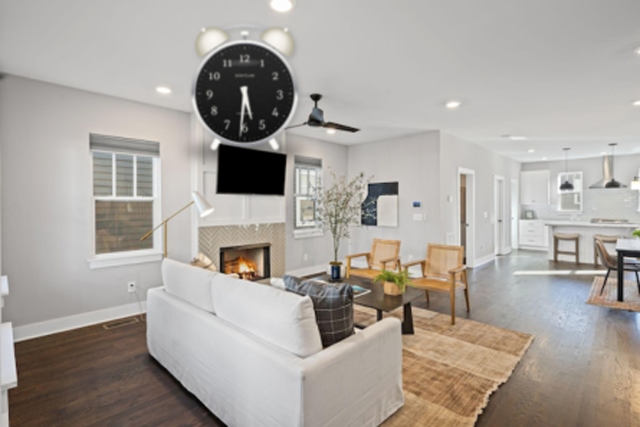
5:31
